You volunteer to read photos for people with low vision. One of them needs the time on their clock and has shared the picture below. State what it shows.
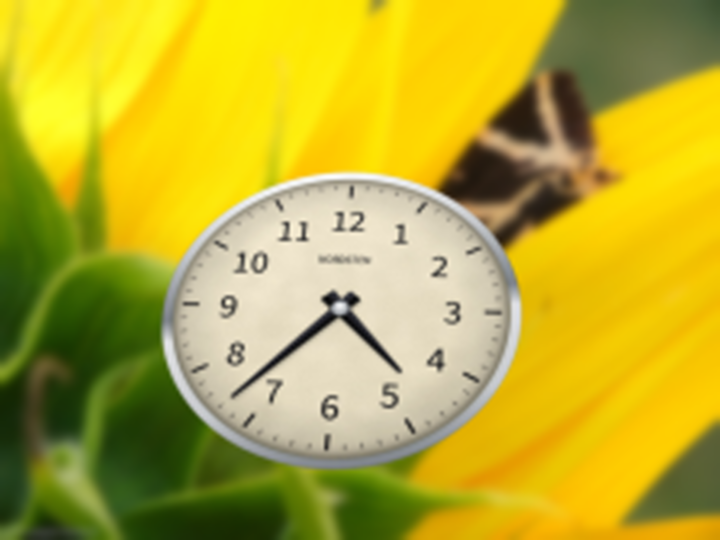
4:37
